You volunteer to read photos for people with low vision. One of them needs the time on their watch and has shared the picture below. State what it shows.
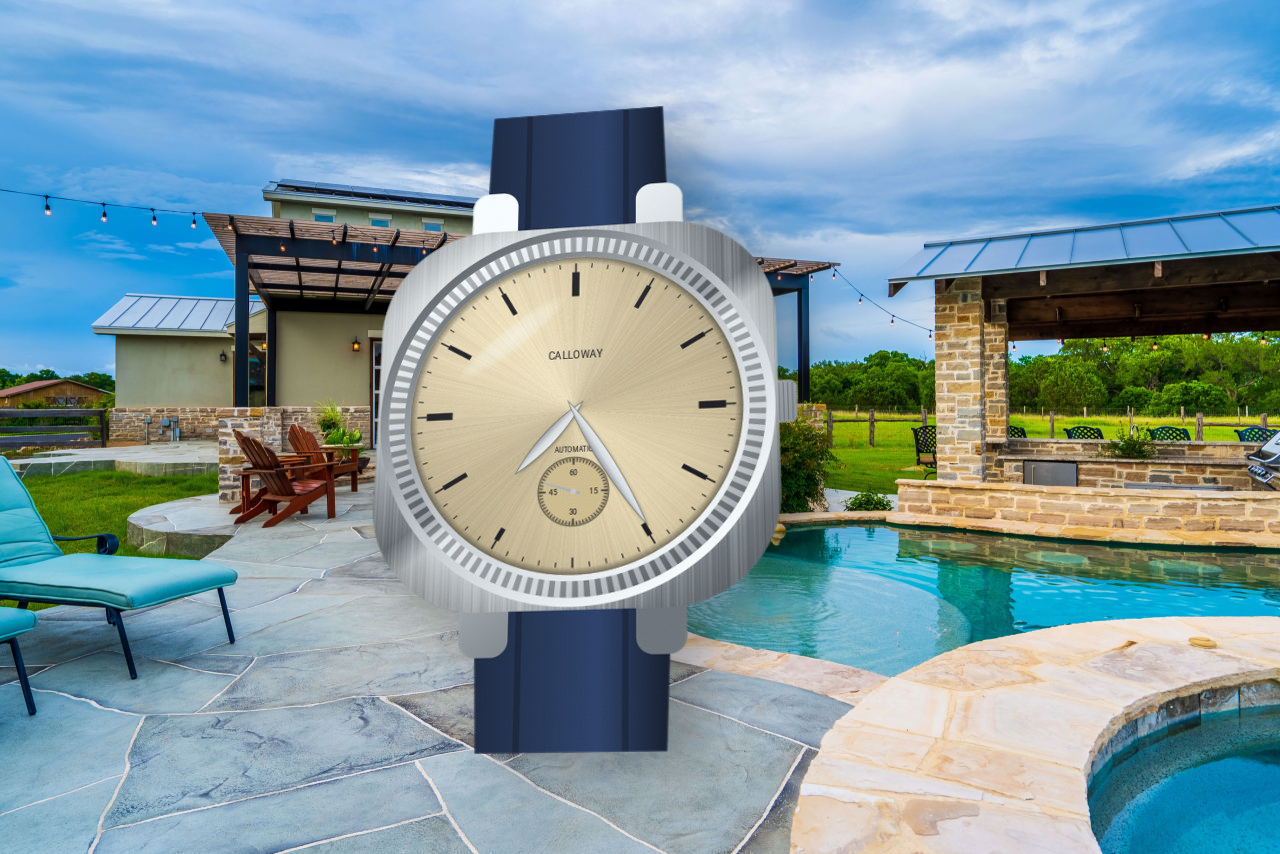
7:24:48
